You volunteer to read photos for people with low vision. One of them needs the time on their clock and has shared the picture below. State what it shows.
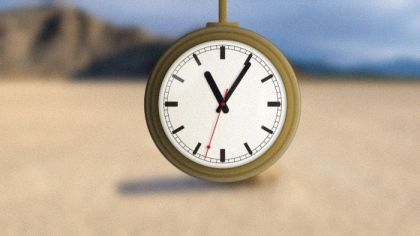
11:05:33
